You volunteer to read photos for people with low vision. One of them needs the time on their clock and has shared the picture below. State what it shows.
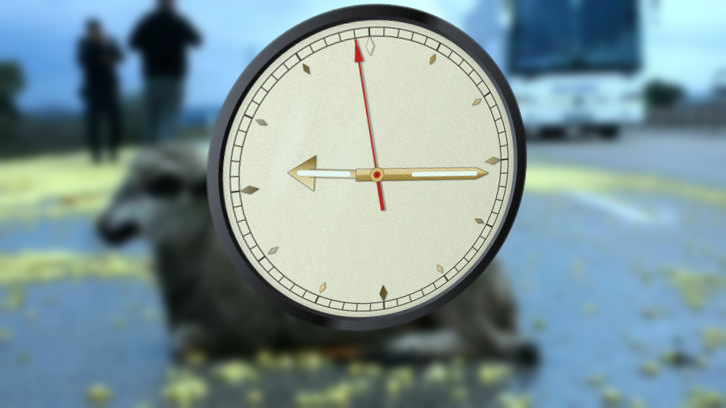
9:15:59
